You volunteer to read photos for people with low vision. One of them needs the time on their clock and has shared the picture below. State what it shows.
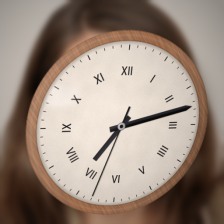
7:12:33
